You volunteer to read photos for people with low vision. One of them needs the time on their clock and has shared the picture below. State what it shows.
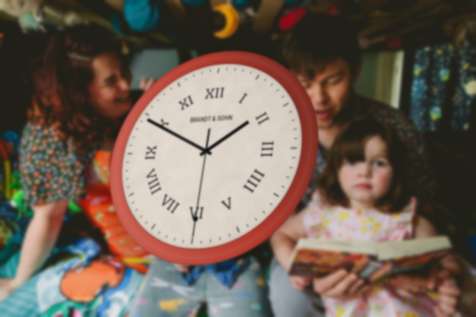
1:49:30
